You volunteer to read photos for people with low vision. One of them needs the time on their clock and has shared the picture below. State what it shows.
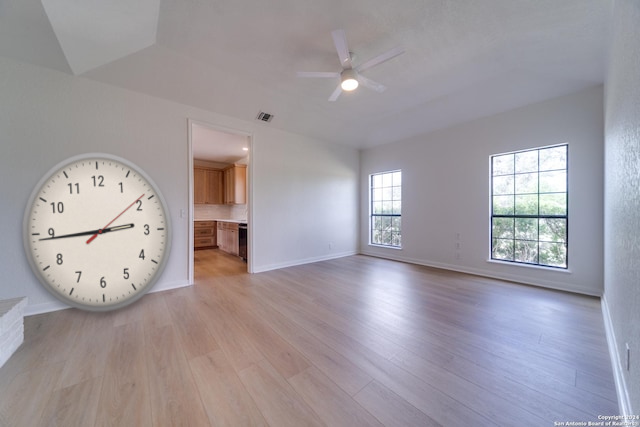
2:44:09
